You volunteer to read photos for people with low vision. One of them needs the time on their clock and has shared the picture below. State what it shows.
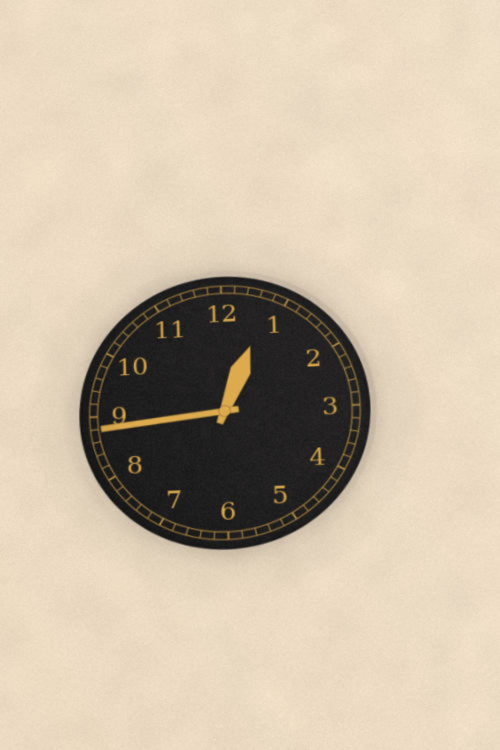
12:44
